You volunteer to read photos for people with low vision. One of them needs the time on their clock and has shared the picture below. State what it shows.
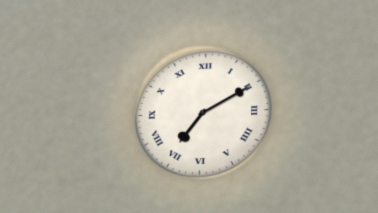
7:10
